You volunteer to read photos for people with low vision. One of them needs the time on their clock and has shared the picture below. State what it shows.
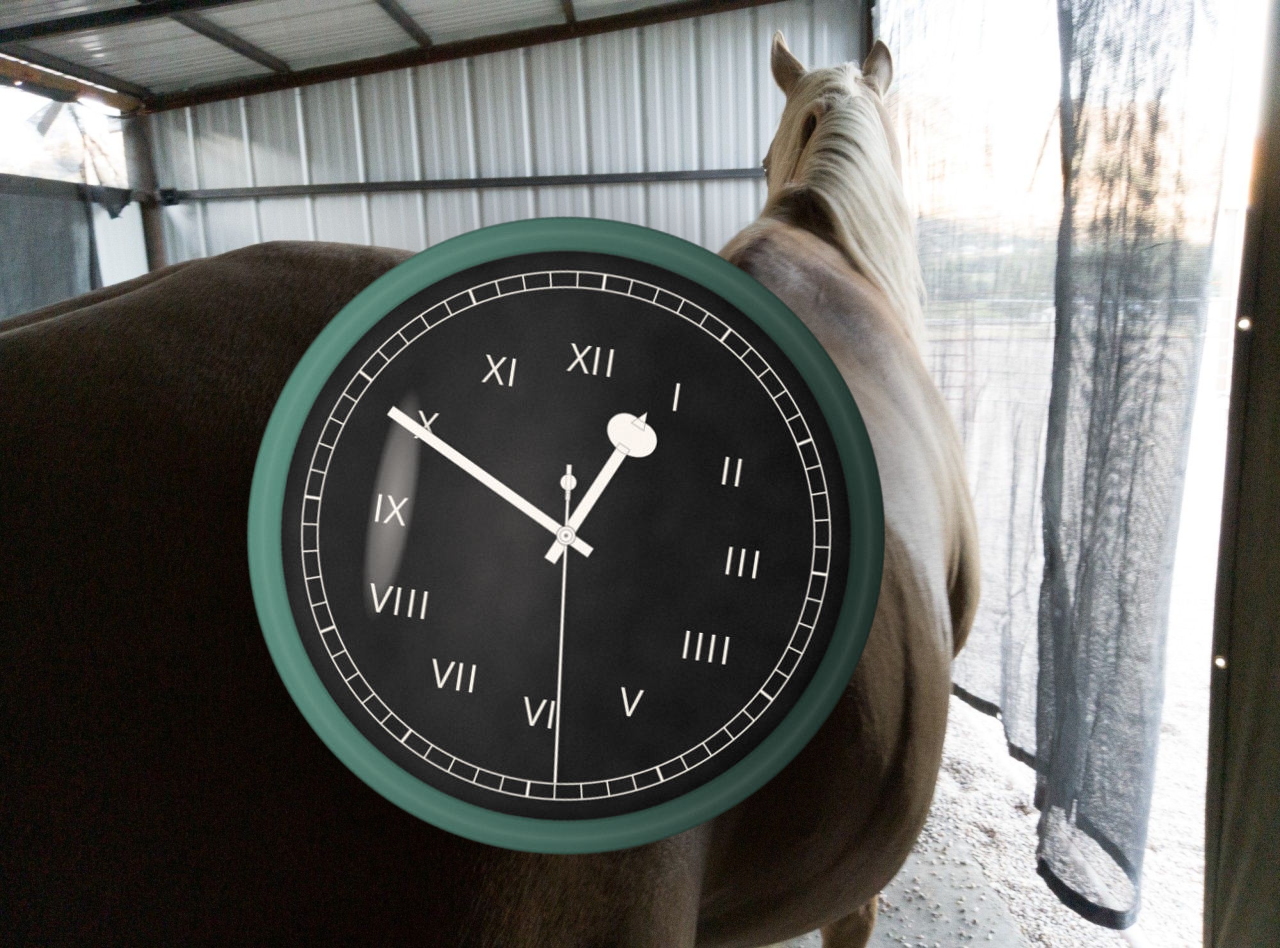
12:49:29
